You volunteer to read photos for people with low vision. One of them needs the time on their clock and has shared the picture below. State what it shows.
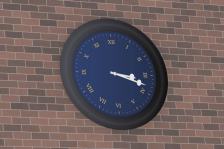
3:18
